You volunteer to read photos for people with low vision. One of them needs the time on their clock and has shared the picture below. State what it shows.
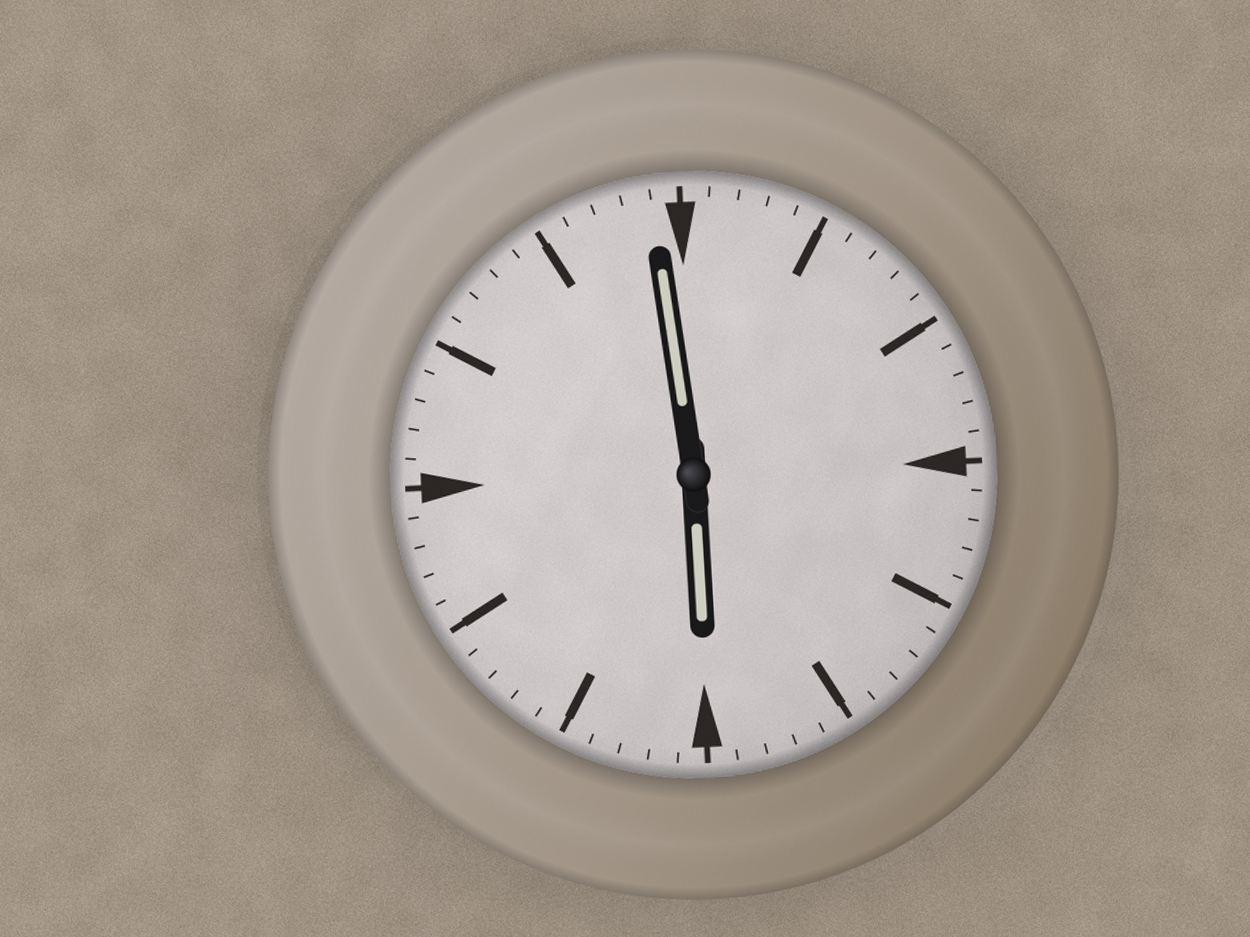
5:59
